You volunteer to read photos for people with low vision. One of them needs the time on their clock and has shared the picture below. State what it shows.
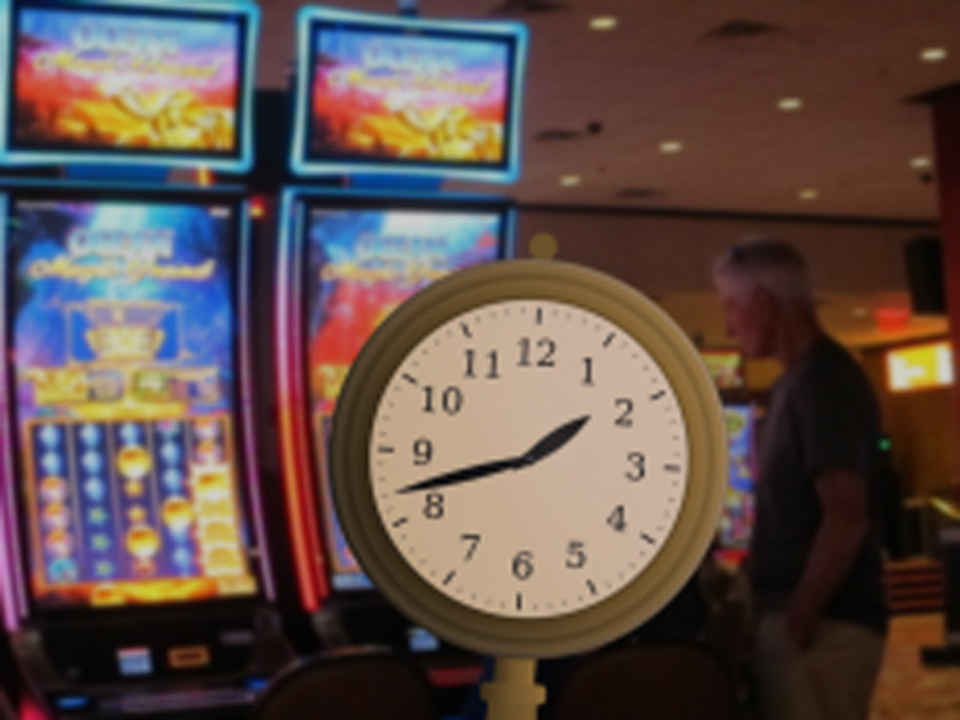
1:42
